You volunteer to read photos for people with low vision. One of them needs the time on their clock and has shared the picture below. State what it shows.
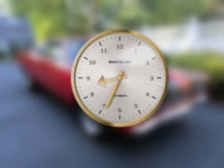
8:34
